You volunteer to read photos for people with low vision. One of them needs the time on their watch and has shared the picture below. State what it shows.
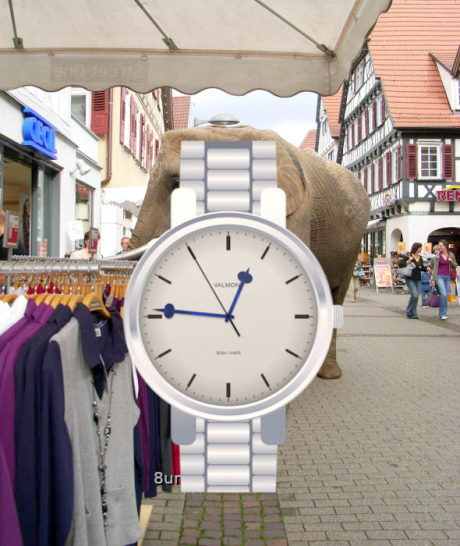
12:45:55
